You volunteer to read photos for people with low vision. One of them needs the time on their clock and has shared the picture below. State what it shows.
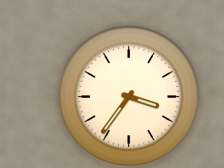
3:36
